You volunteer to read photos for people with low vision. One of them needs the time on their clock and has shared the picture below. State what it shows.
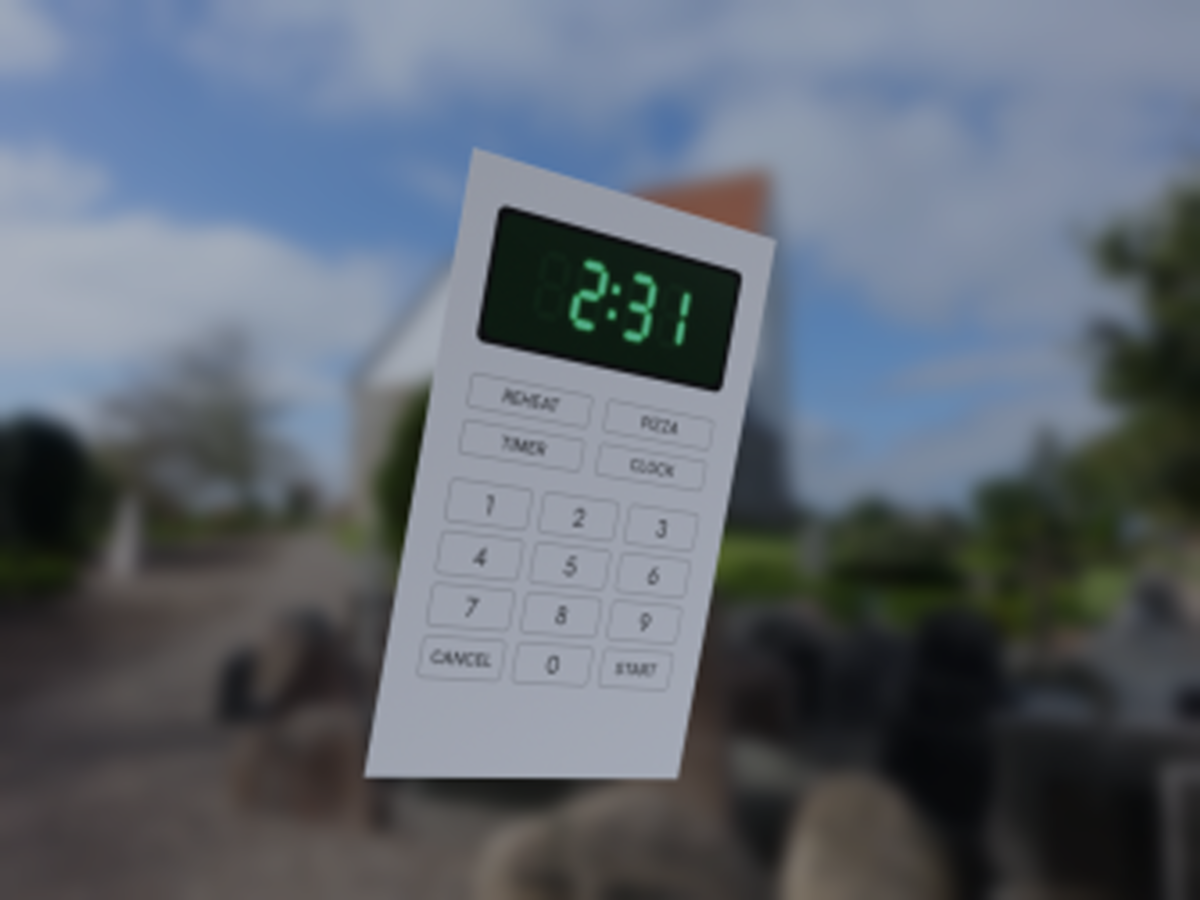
2:31
